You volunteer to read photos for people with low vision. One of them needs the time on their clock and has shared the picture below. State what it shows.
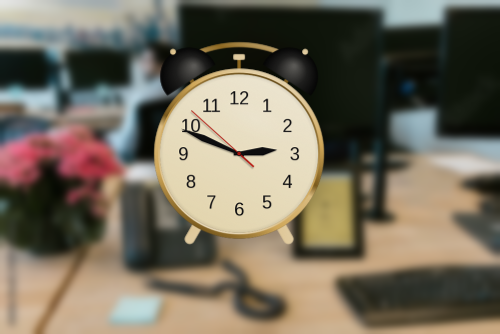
2:48:52
